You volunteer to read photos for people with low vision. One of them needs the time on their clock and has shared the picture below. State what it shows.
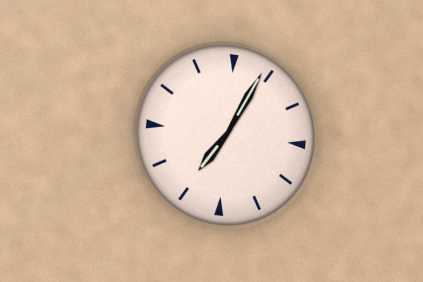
7:04
